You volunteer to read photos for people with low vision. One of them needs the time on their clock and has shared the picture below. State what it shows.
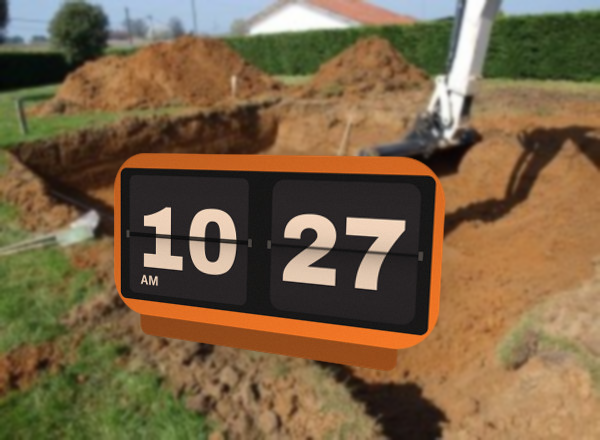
10:27
